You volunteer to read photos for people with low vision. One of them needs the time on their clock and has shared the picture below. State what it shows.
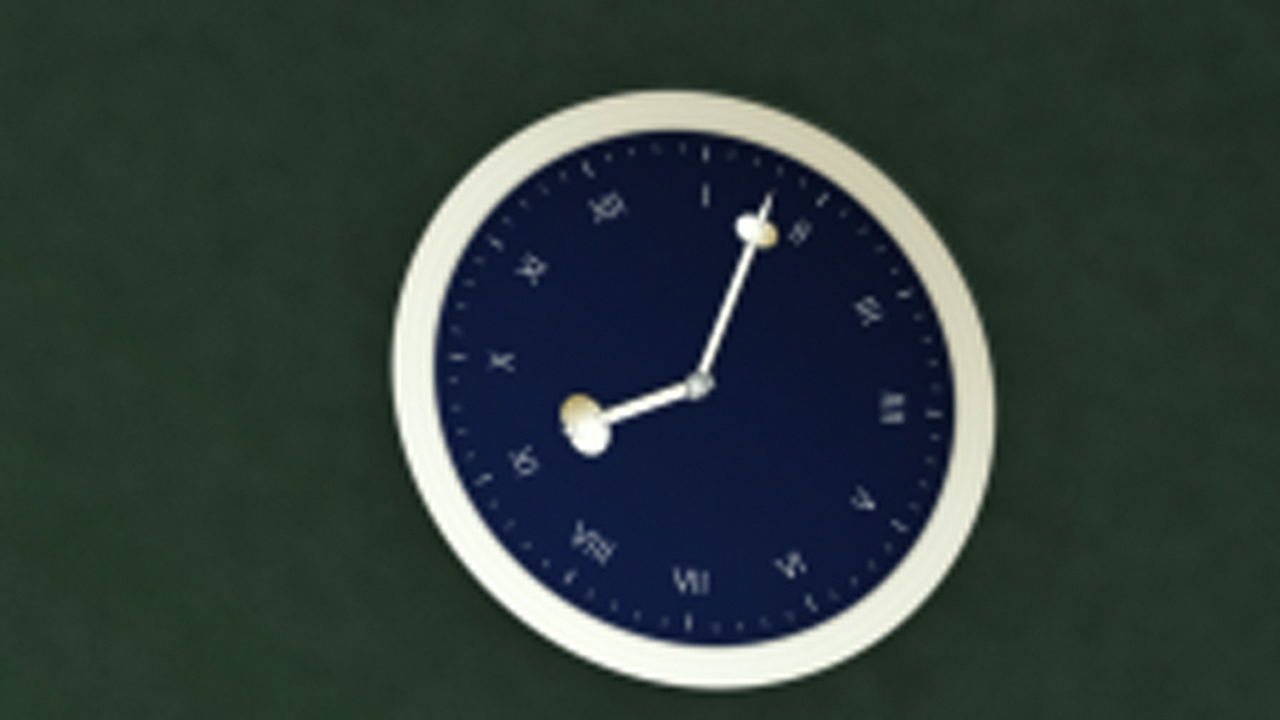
9:08
